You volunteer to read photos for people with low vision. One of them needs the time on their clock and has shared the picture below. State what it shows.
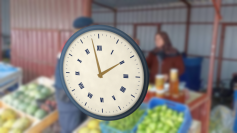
1:58
